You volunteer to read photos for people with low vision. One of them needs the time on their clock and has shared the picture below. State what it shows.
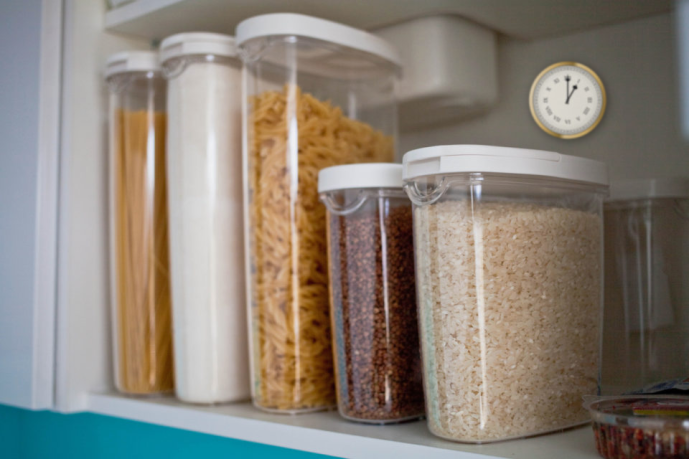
1:00
